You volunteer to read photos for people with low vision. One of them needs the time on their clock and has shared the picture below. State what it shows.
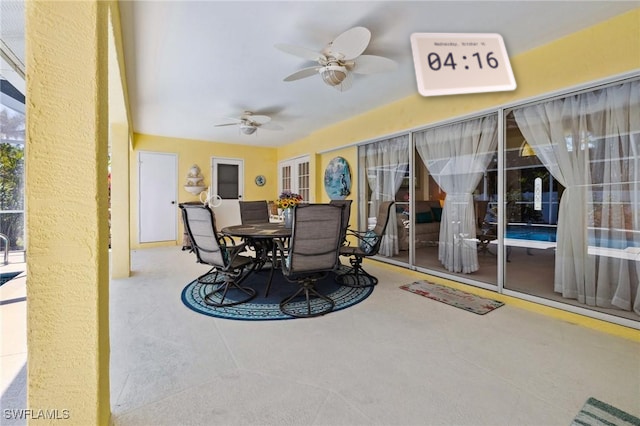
4:16
